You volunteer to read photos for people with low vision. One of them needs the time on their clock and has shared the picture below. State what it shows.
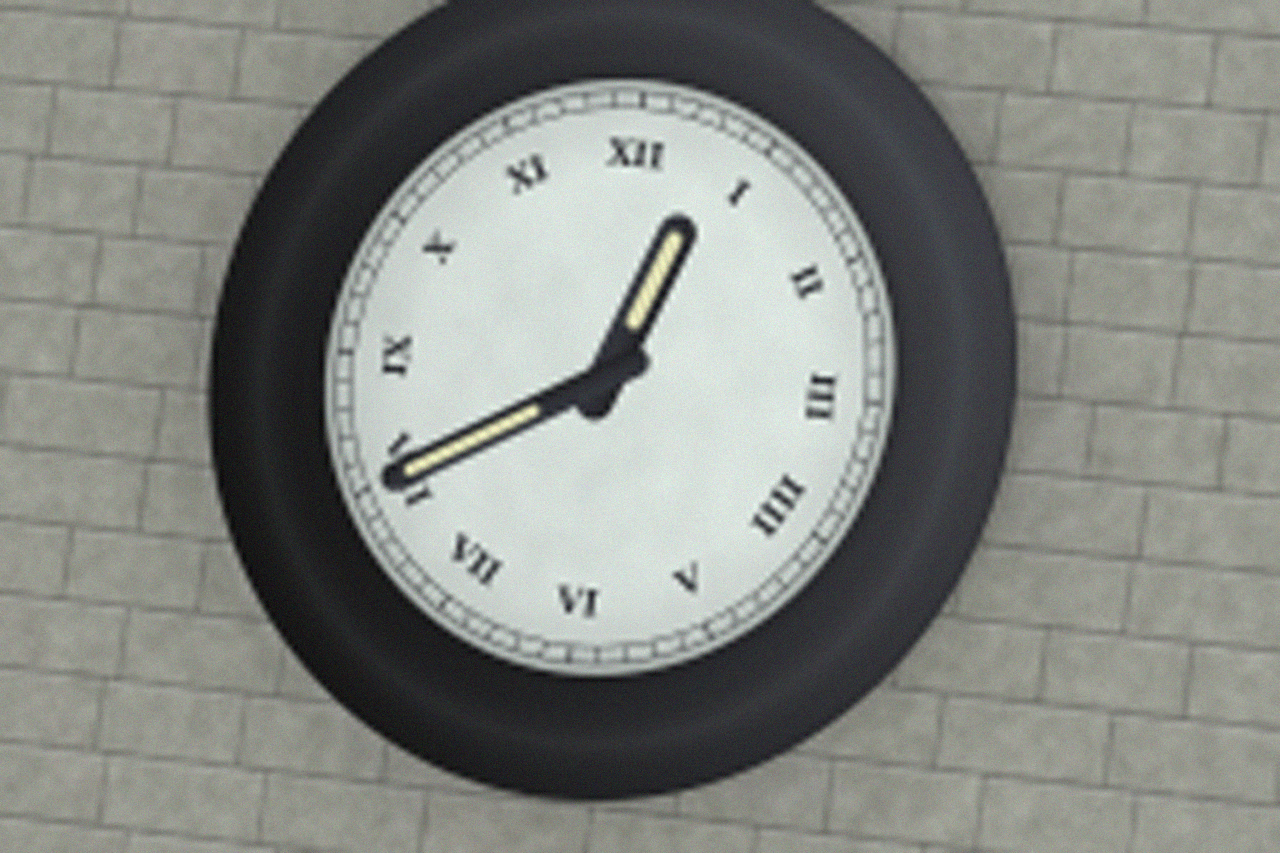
12:40
